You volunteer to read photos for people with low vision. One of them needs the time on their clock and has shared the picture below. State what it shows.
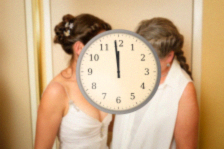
11:59
